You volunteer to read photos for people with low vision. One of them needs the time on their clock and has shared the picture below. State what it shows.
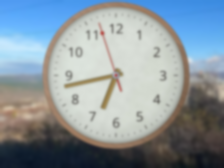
6:42:57
